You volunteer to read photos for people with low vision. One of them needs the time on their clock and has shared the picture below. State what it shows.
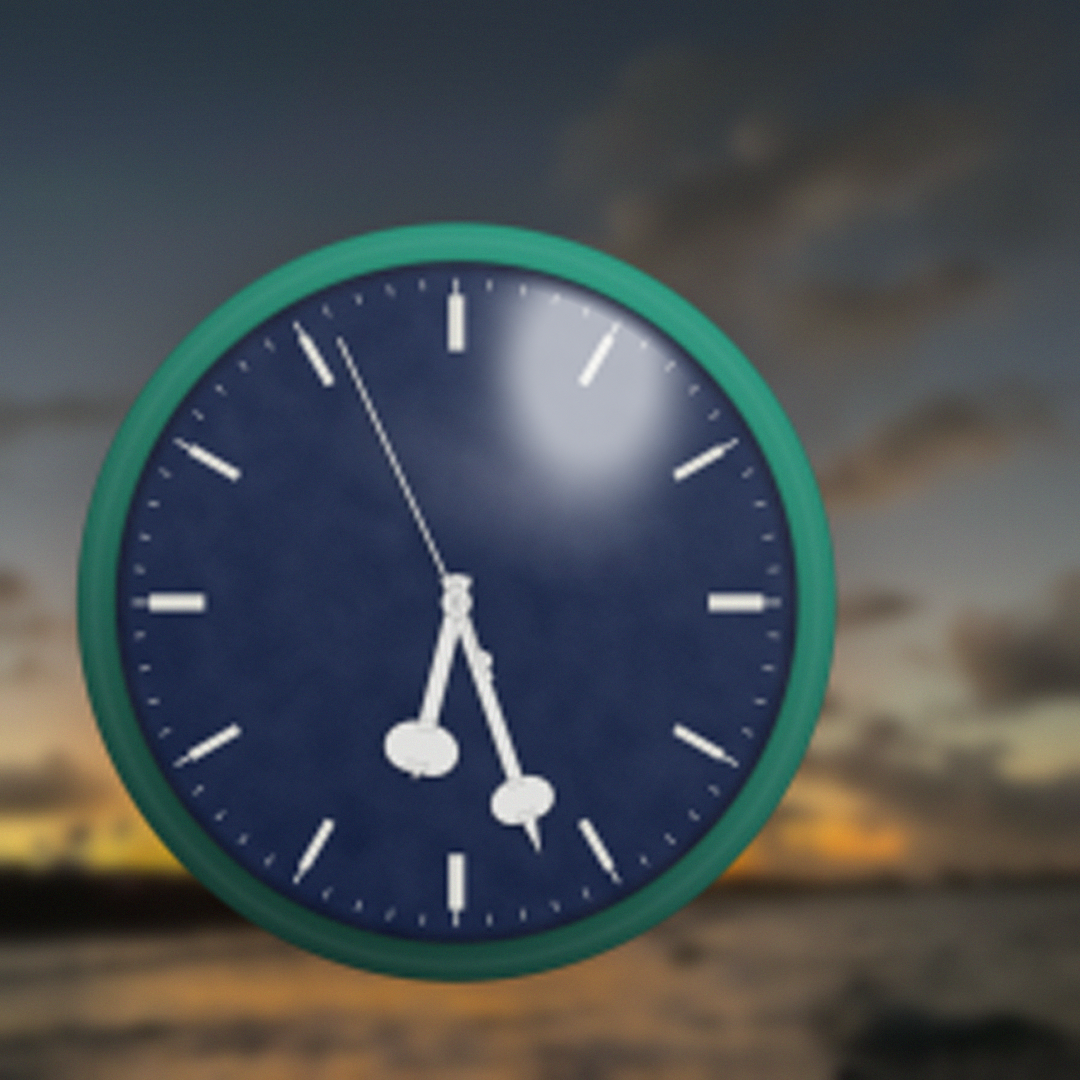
6:26:56
